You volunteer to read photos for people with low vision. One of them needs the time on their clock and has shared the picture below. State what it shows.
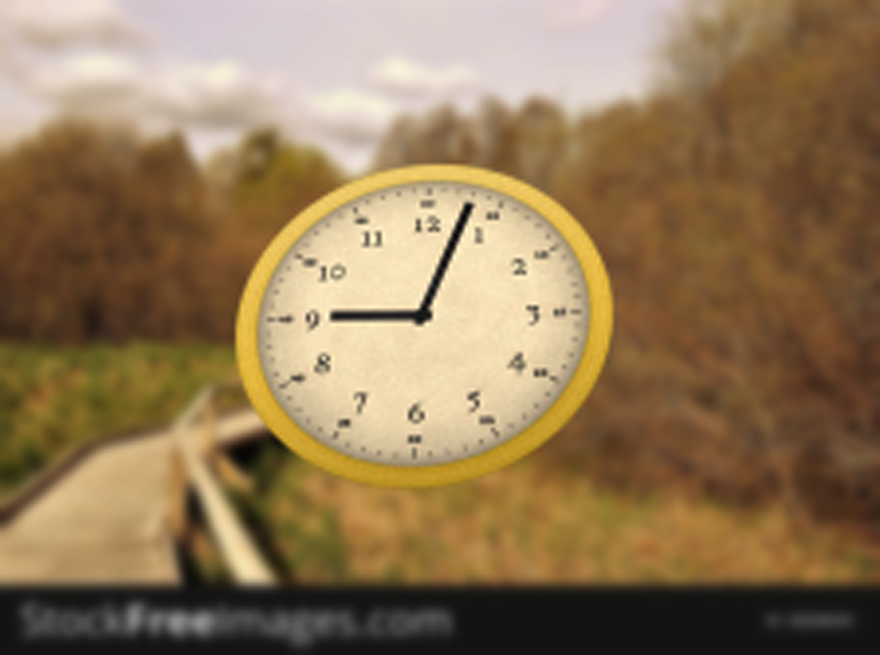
9:03
